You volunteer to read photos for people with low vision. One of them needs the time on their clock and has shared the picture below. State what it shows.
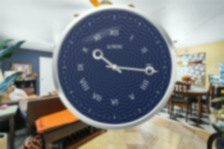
10:16
